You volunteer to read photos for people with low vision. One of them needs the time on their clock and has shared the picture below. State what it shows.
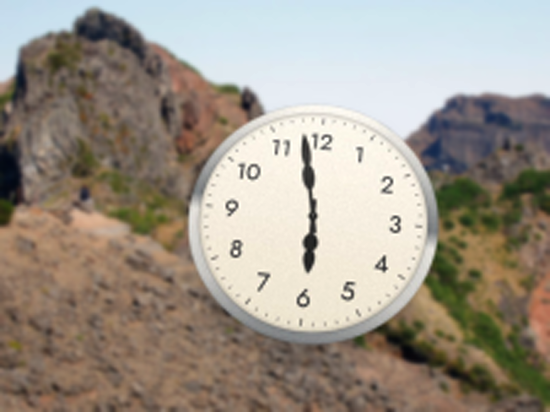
5:58
